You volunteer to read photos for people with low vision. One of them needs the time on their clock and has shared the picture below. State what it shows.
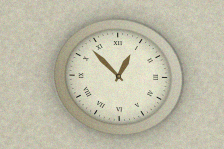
12:53
